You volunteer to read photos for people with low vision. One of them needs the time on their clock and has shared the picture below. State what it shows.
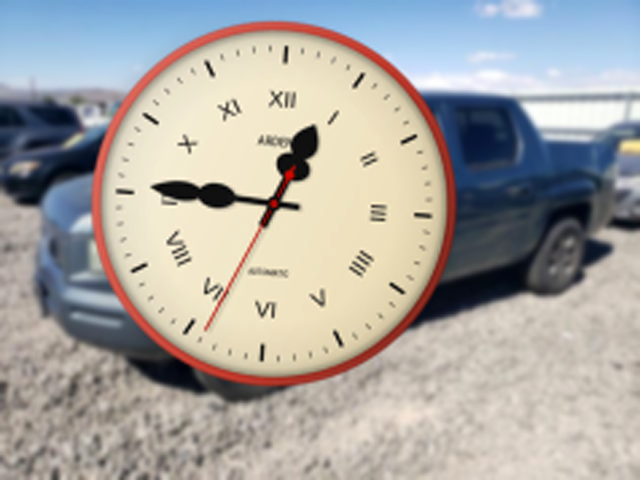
12:45:34
